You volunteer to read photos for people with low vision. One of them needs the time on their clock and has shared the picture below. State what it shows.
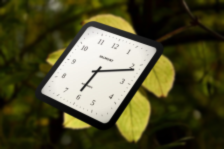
6:11
